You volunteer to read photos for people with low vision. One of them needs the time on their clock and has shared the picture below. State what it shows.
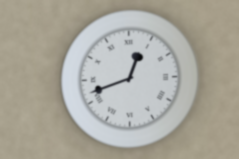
12:42
